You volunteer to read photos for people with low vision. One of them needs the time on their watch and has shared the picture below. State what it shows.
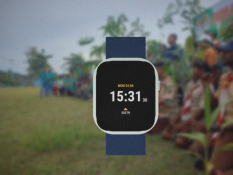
15:31
